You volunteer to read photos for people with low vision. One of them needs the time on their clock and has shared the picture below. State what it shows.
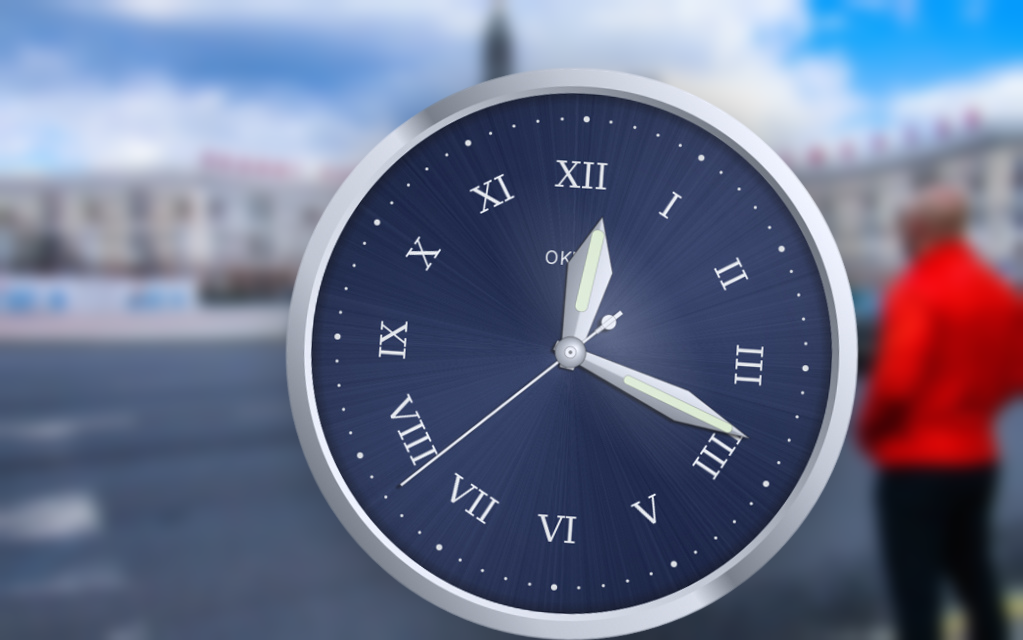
12:18:38
